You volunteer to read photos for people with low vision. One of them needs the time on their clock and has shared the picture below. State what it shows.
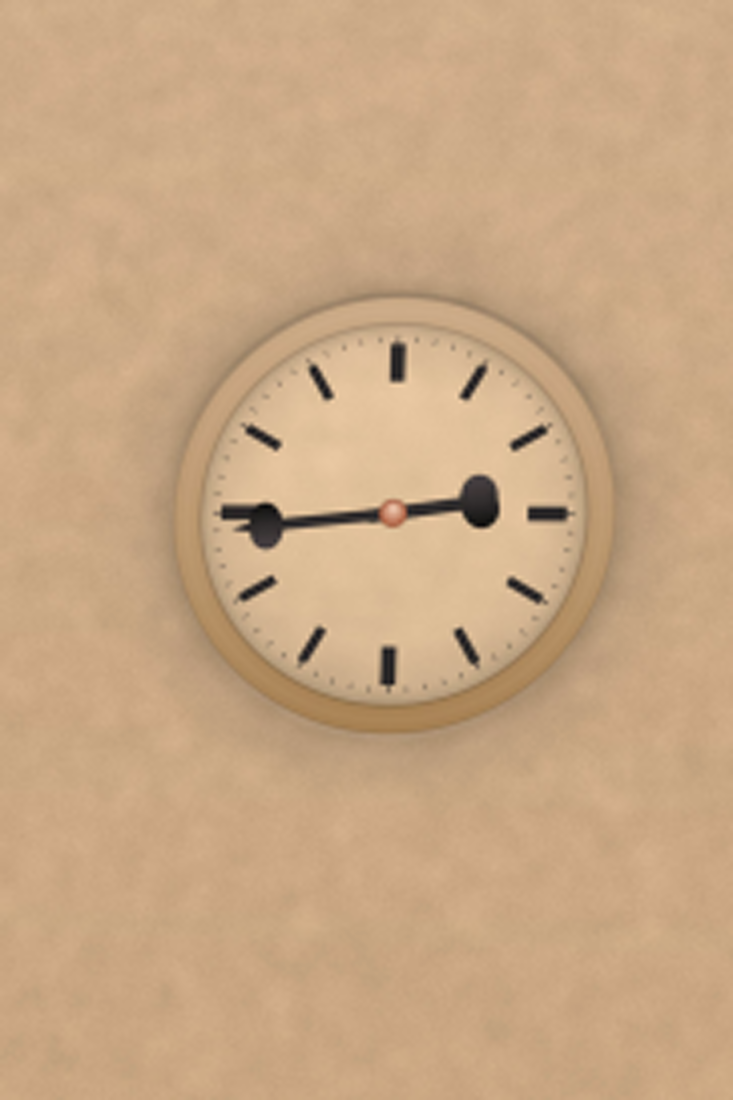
2:44
